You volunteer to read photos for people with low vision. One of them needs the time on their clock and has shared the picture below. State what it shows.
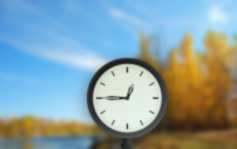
12:45
